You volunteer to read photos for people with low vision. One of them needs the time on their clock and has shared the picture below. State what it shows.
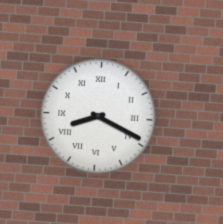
8:19
